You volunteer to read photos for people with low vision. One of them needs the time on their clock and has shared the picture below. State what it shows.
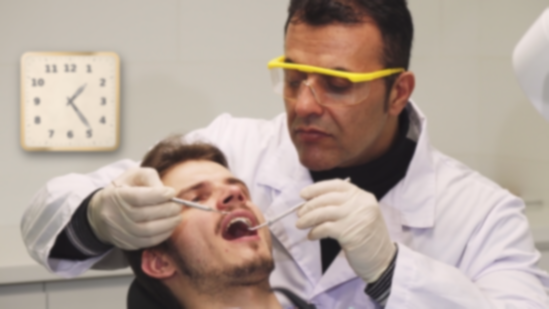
1:24
